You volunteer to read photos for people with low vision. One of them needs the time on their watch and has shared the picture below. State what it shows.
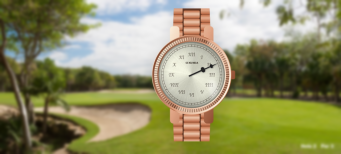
2:11
